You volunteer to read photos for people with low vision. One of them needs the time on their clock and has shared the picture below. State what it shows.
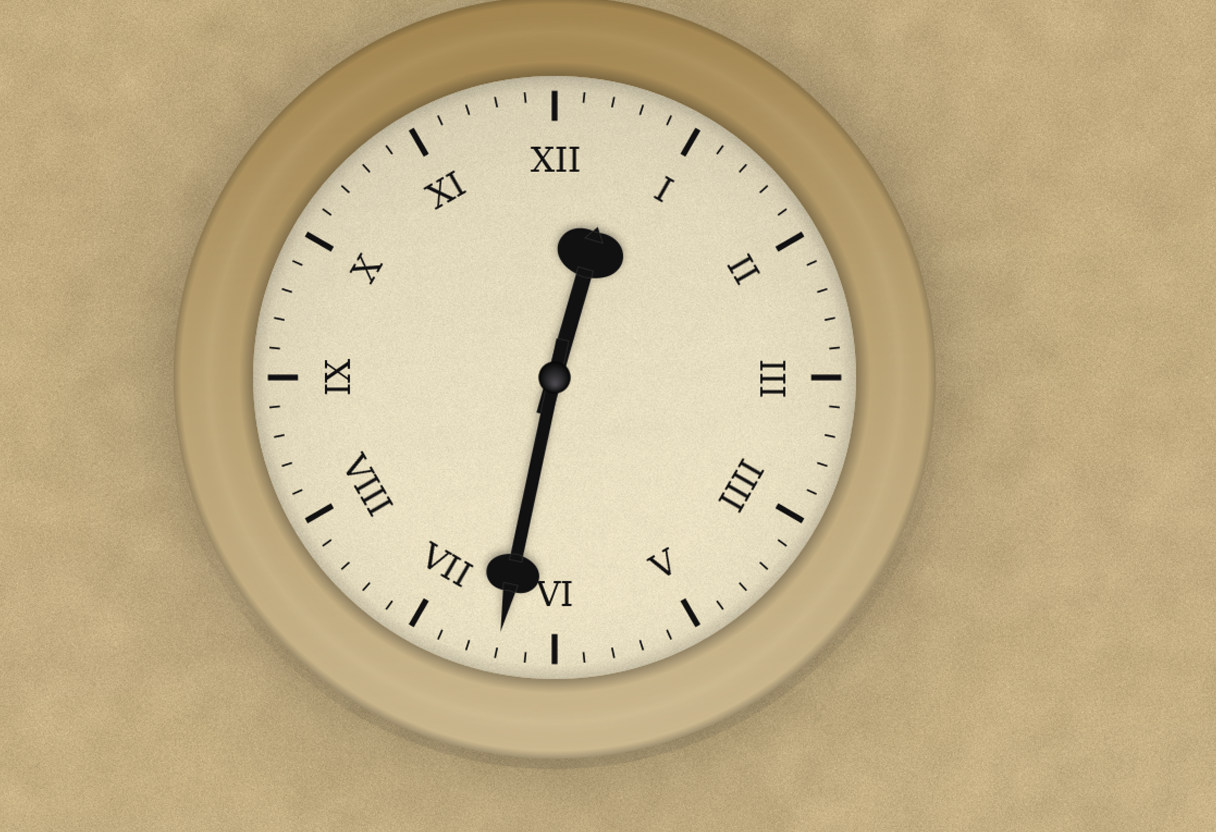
12:32
